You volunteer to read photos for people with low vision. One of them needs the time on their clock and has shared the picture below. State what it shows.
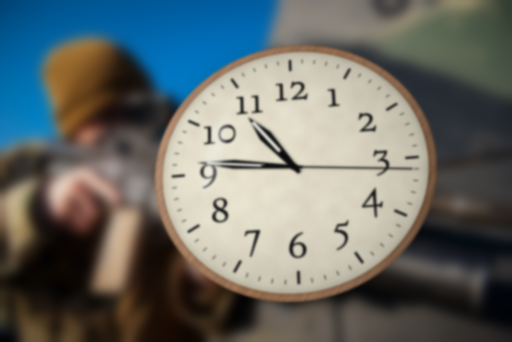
10:46:16
